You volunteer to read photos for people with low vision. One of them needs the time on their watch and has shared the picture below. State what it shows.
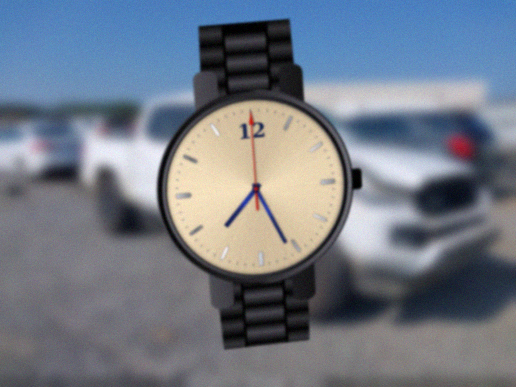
7:26:00
